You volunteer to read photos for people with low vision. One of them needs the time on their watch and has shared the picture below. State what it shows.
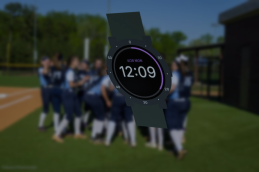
12:09
